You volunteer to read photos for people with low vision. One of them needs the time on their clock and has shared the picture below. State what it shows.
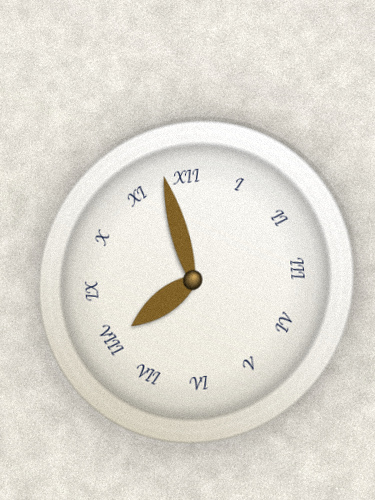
7:58
